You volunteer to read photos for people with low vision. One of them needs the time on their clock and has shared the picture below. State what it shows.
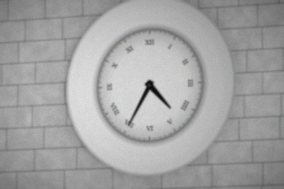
4:35
